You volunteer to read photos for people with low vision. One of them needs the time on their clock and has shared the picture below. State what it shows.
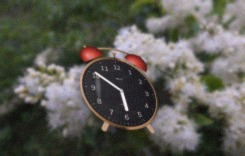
5:51
